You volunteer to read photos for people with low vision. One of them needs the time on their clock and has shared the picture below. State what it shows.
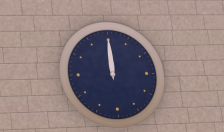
12:00
